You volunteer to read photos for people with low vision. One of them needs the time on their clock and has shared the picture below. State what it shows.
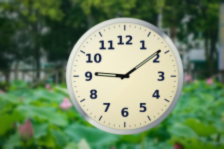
9:09
